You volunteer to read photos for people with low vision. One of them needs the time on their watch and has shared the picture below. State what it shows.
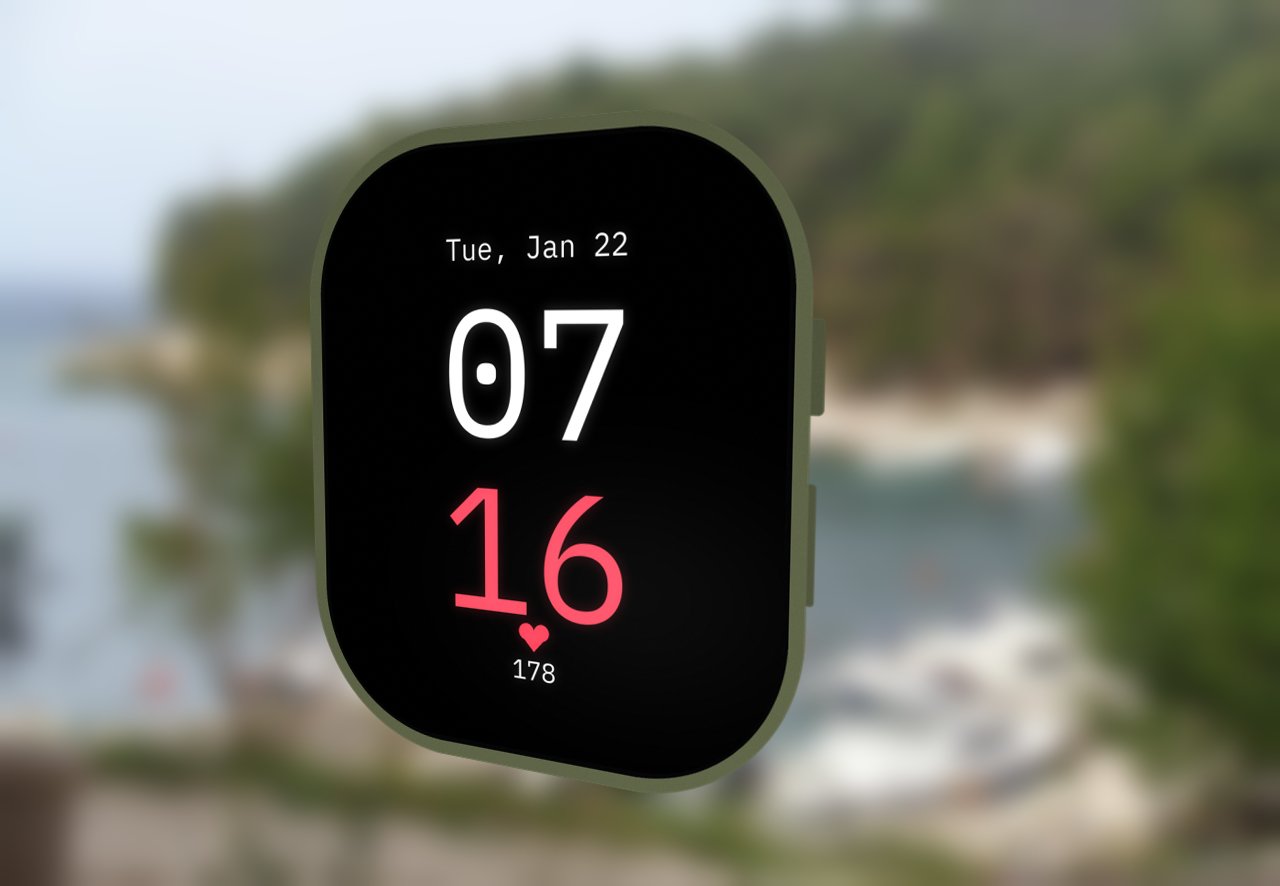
7:16
